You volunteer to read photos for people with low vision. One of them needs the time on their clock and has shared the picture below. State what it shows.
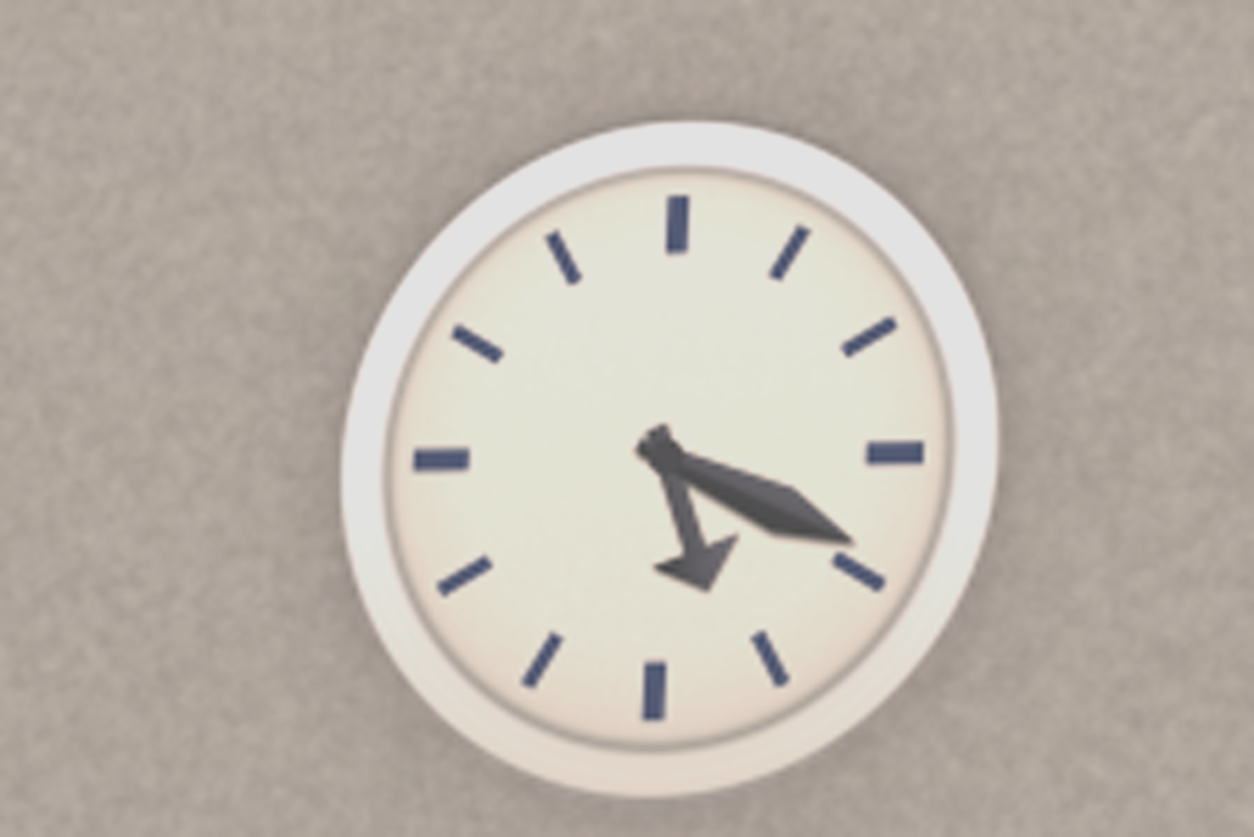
5:19
